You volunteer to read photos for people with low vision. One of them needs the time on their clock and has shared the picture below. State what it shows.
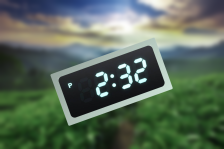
2:32
